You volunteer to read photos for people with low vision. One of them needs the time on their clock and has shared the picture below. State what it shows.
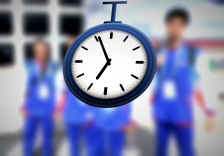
6:56
